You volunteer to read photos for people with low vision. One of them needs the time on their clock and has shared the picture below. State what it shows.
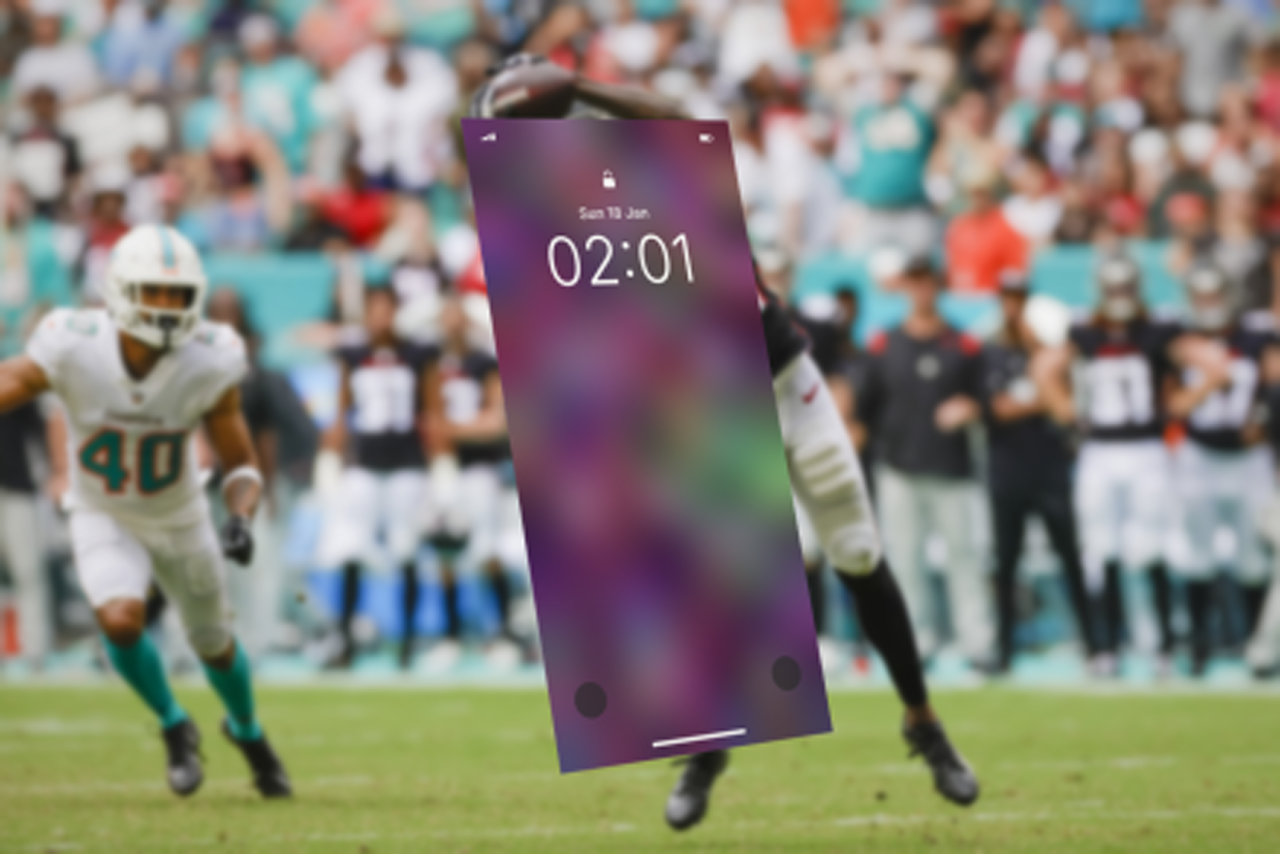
2:01
